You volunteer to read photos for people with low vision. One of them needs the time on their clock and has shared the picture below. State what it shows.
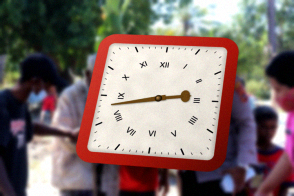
2:43
